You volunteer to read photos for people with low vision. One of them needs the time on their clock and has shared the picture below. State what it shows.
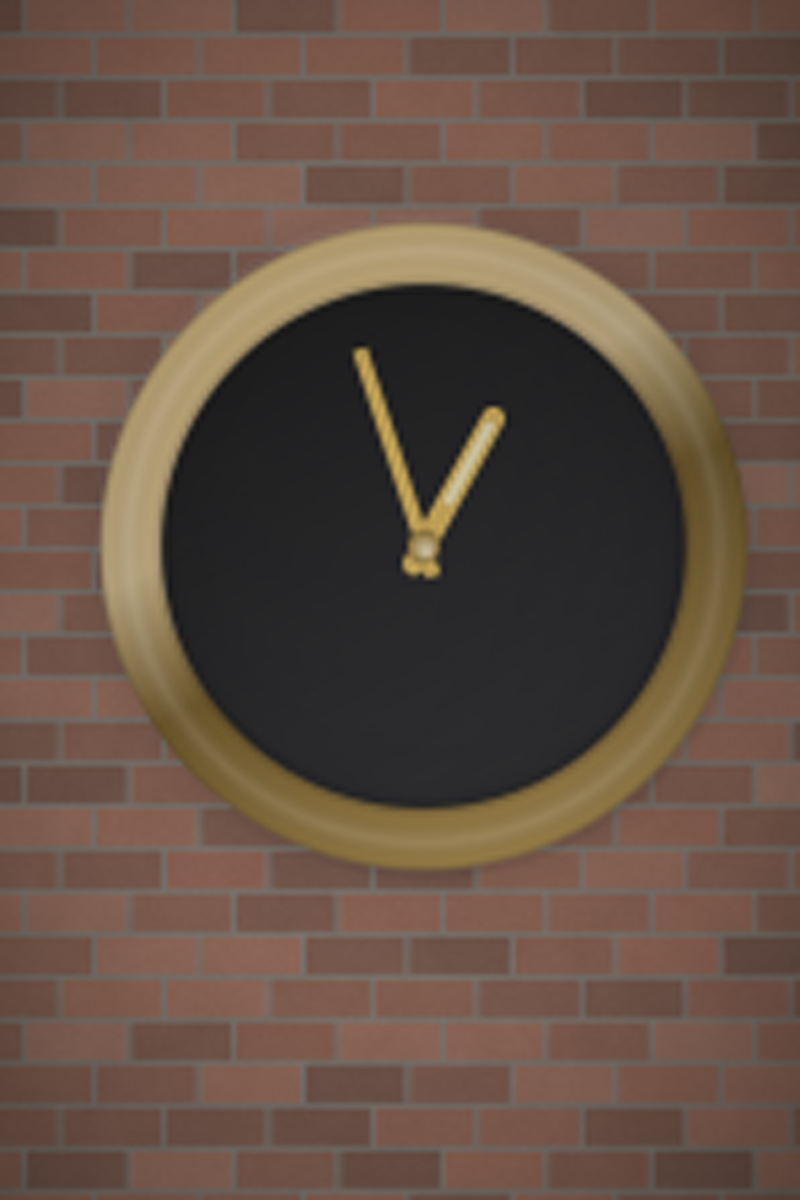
12:57
